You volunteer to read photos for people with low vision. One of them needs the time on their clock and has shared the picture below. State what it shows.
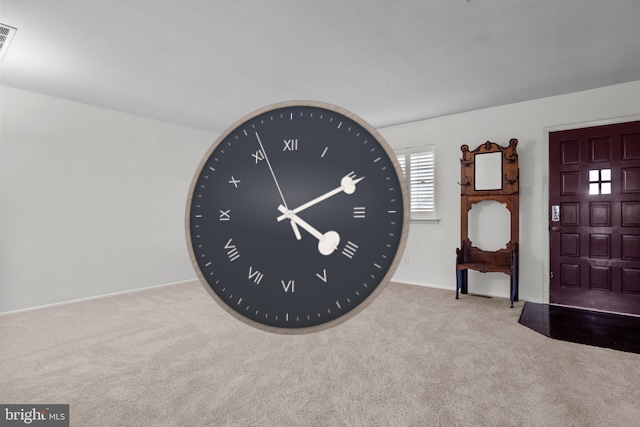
4:10:56
